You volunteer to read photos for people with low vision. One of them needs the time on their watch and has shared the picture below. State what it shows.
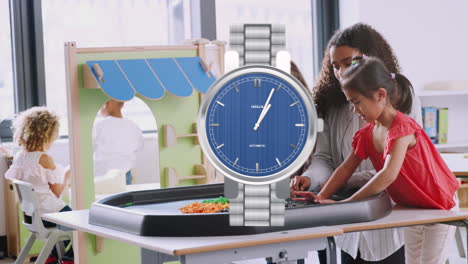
1:04
